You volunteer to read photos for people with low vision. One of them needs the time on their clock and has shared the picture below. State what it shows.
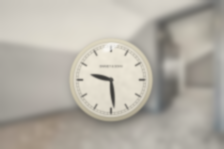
9:29
